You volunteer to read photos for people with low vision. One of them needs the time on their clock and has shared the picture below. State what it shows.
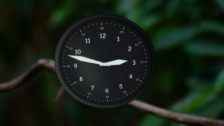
2:48
